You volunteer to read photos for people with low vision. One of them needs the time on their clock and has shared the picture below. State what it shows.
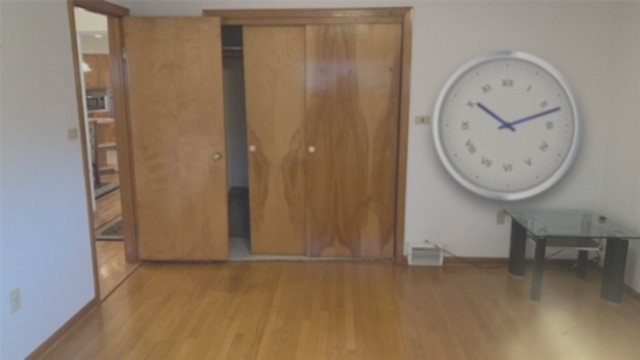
10:12
